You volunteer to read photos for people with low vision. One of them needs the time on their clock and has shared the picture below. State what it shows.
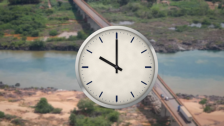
10:00
